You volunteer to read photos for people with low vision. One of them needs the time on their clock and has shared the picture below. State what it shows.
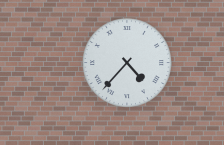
4:37
